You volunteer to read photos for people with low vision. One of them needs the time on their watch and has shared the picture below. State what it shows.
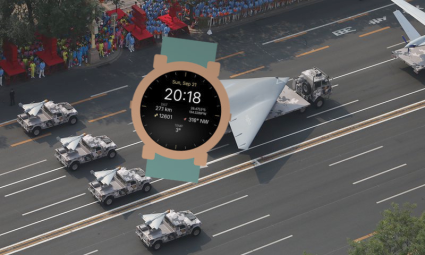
20:18
